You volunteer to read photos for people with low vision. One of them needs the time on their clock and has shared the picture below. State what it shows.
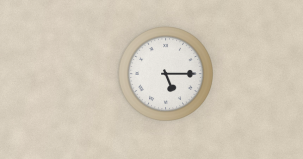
5:15
